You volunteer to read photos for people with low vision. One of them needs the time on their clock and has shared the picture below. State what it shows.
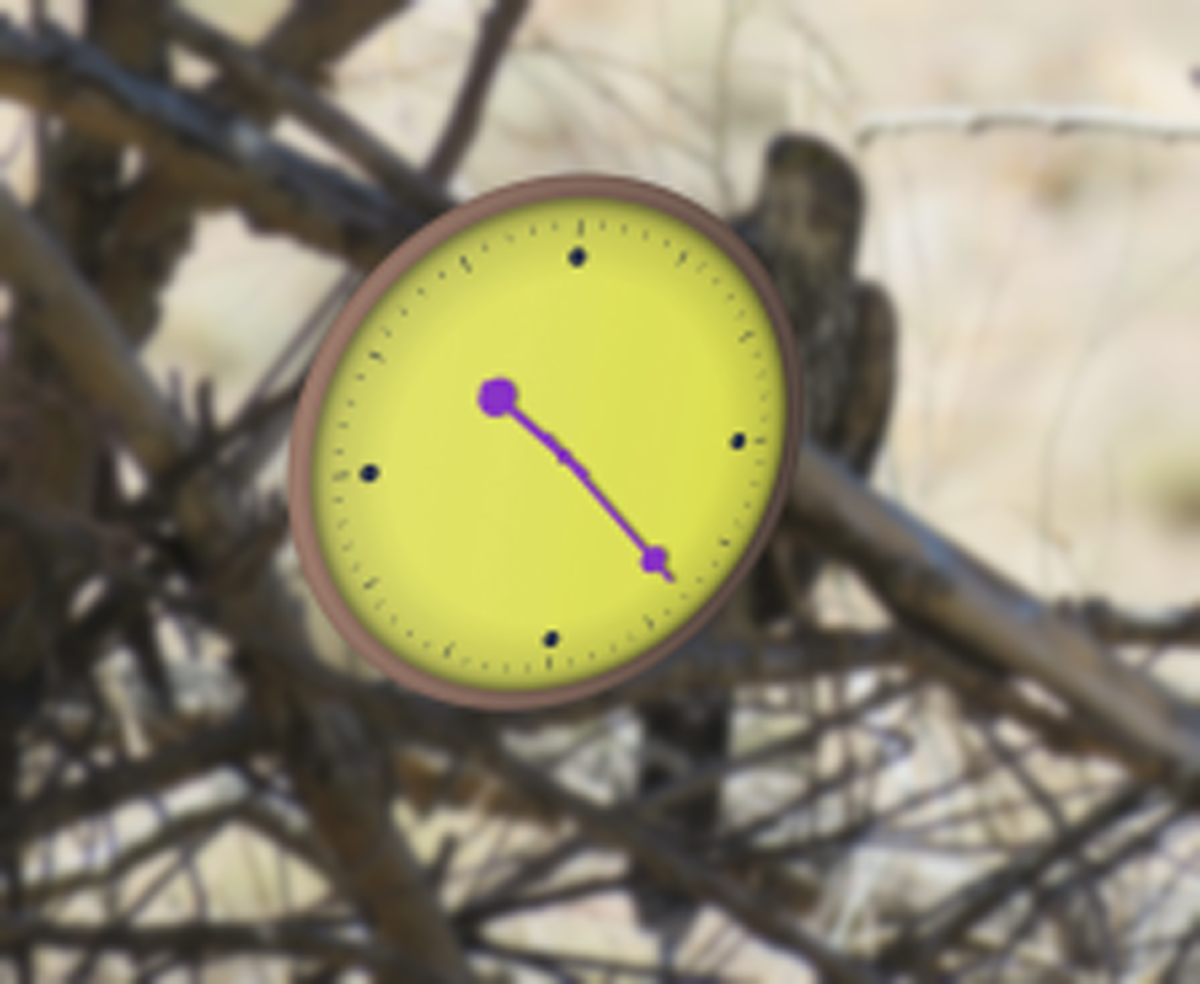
10:23
